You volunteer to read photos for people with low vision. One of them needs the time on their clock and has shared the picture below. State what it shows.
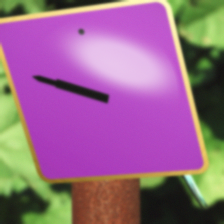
9:49
